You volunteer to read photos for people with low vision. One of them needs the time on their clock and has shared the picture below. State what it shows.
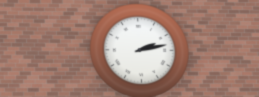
2:13
